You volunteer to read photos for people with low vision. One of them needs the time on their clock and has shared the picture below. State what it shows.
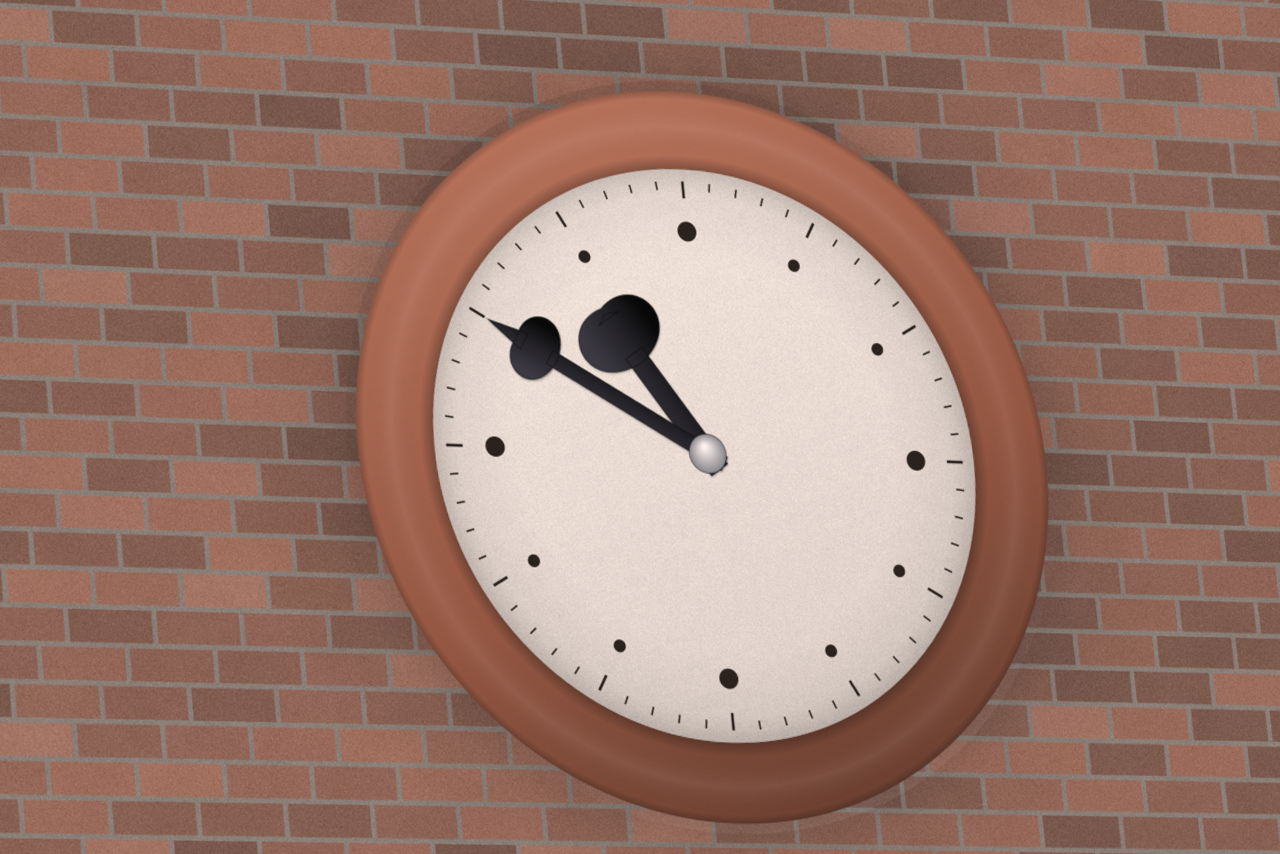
10:50
